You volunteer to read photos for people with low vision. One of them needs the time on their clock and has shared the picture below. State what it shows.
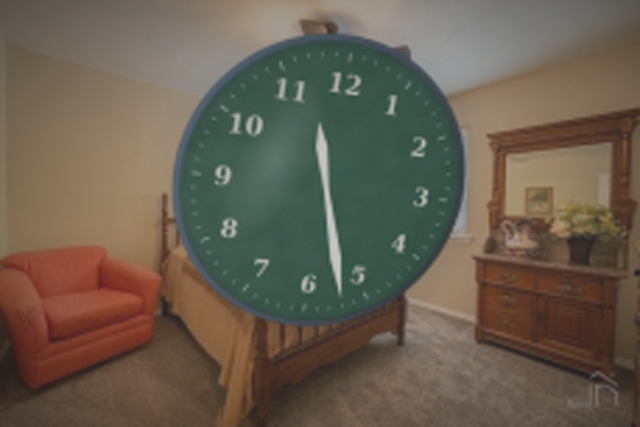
11:27
